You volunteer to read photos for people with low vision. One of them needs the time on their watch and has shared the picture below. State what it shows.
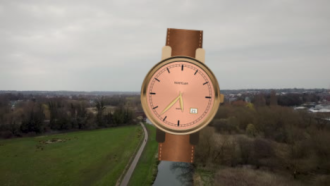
5:37
